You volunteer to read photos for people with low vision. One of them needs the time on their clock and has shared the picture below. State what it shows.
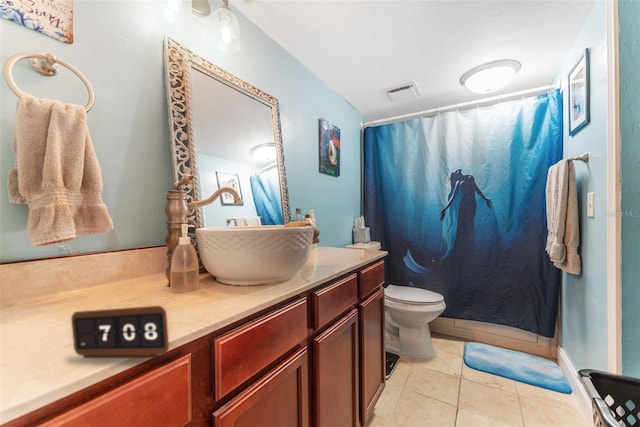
7:08
